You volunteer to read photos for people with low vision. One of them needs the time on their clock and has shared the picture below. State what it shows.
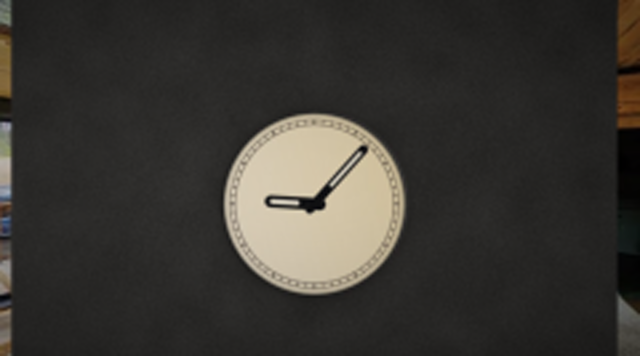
9:07
